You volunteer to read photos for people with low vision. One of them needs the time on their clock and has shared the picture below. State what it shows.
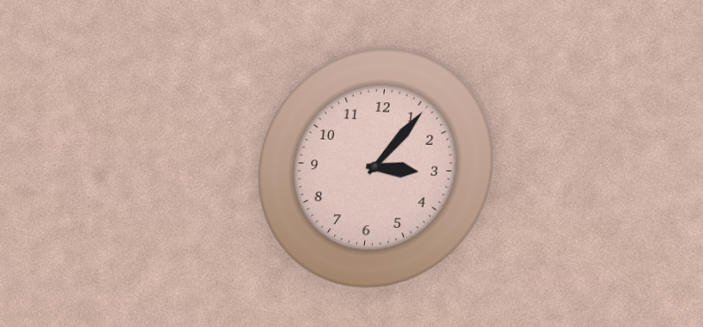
3:06
